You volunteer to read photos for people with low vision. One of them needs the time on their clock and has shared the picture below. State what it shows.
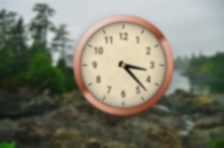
3:23
